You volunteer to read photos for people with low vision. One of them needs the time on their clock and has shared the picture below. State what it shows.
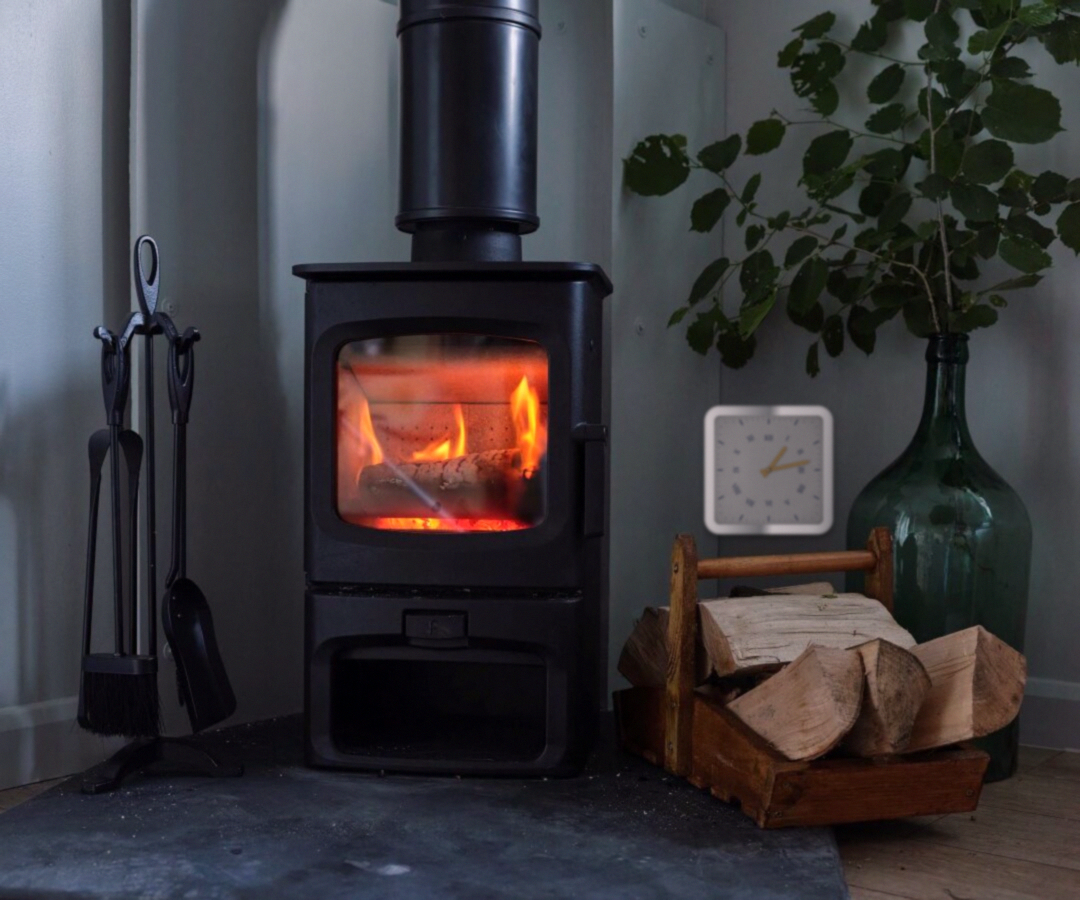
1:13
